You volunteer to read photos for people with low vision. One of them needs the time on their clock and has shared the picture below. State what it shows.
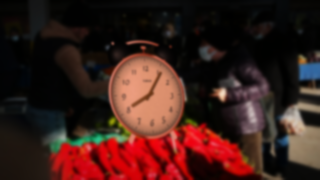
8:06
